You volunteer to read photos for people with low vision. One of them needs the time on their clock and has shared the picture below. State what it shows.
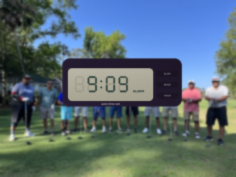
9:09
